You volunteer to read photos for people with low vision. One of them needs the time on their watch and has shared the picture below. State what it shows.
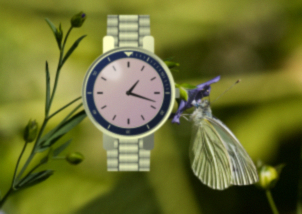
1:18
